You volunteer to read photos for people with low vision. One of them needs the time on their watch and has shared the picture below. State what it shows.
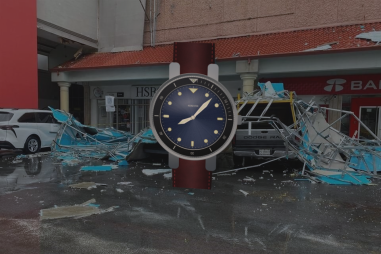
8:07
